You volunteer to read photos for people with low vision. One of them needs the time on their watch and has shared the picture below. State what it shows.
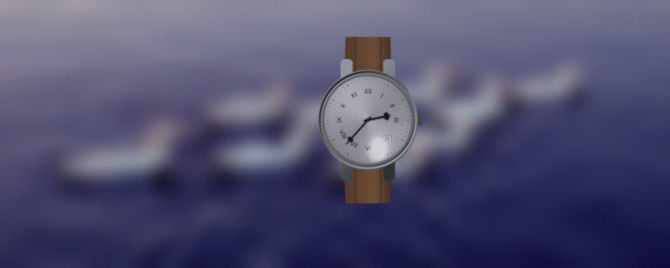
2:37
